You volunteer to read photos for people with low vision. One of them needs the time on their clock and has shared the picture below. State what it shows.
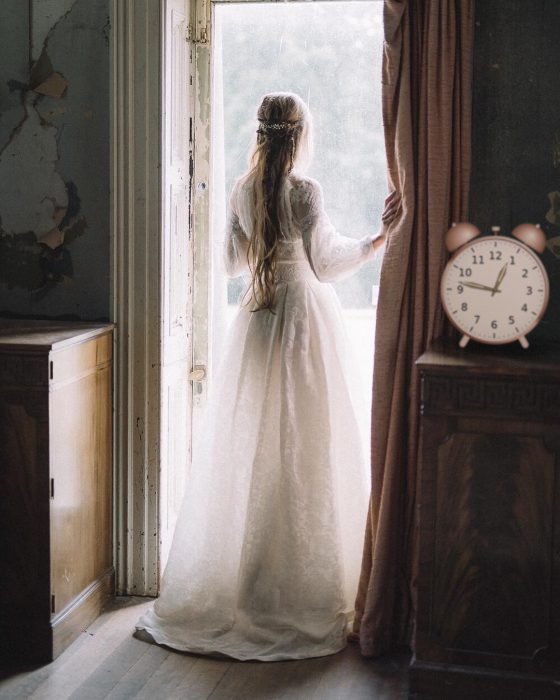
12:47
